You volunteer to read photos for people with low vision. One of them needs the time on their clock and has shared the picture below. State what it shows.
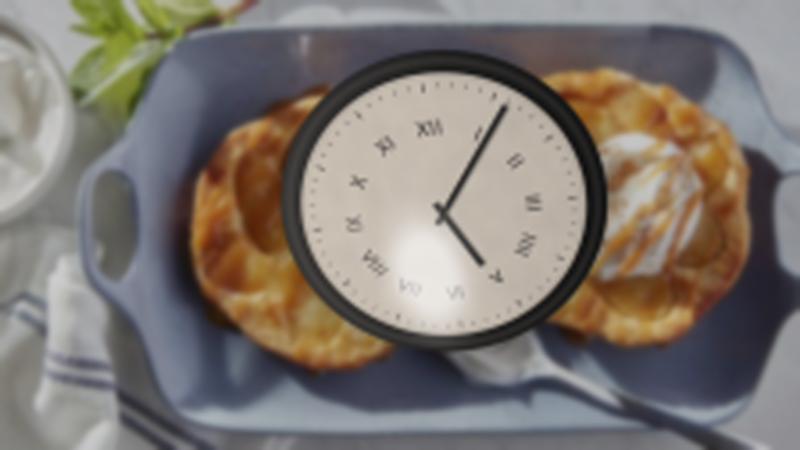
5:06
